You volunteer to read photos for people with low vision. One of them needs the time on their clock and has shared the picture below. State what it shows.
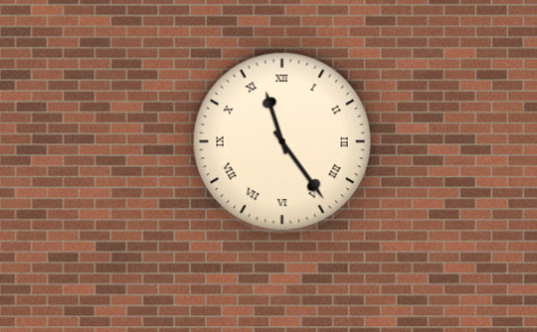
11:24
